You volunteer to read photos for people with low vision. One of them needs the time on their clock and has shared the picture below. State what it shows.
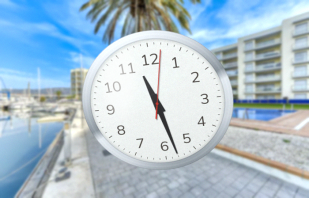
11:28:02
